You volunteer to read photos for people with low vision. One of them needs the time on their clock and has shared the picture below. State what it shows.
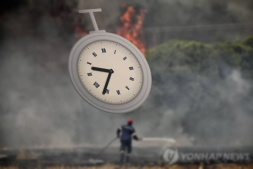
9:36
